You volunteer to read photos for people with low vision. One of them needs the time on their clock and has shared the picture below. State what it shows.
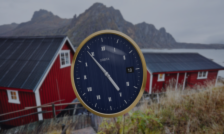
4:54
